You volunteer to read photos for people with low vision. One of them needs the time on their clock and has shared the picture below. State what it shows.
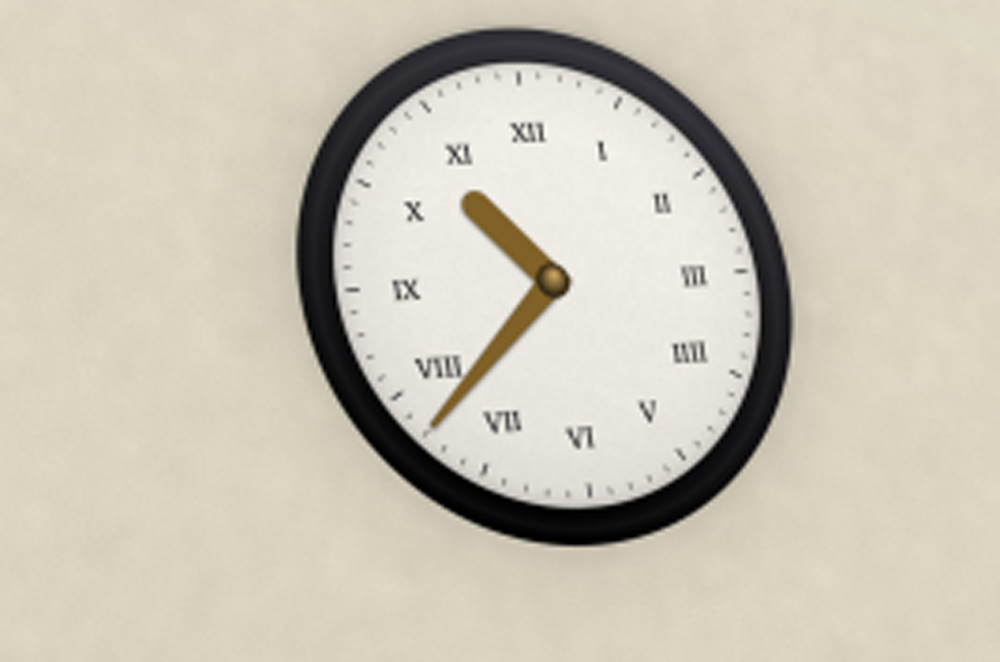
10:38
